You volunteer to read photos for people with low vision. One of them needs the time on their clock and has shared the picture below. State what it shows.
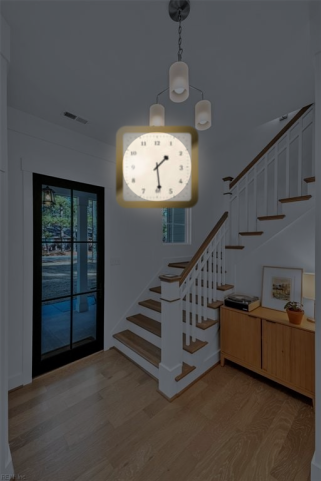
1:29
